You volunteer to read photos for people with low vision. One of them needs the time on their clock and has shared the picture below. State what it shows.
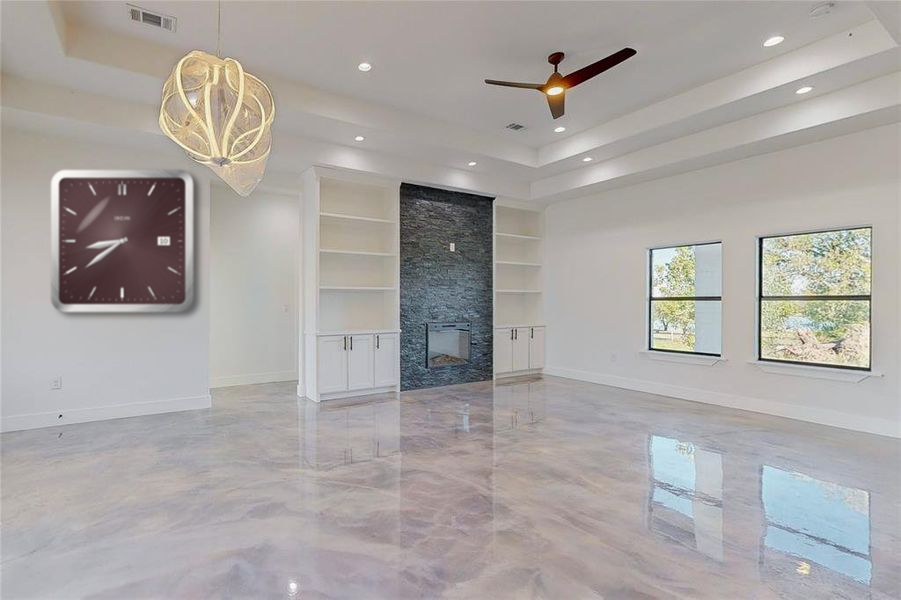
8:39
